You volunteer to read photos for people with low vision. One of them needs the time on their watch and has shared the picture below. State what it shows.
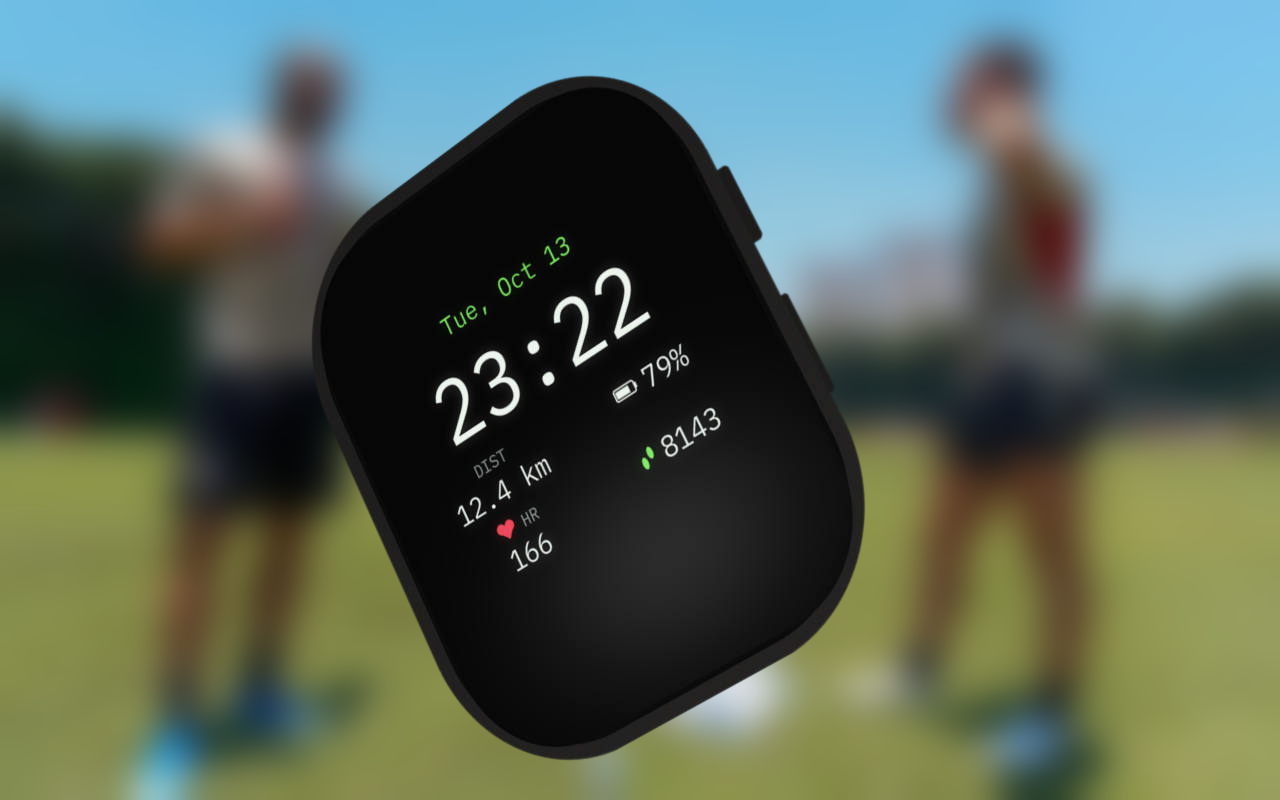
23:22
